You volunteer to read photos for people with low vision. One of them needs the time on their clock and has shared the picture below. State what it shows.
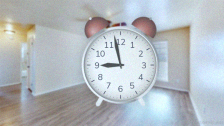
8:58
